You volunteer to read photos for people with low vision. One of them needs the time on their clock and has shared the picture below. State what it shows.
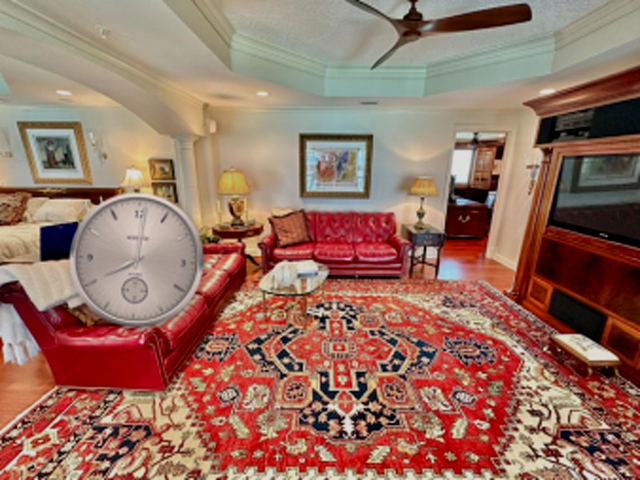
8:01
